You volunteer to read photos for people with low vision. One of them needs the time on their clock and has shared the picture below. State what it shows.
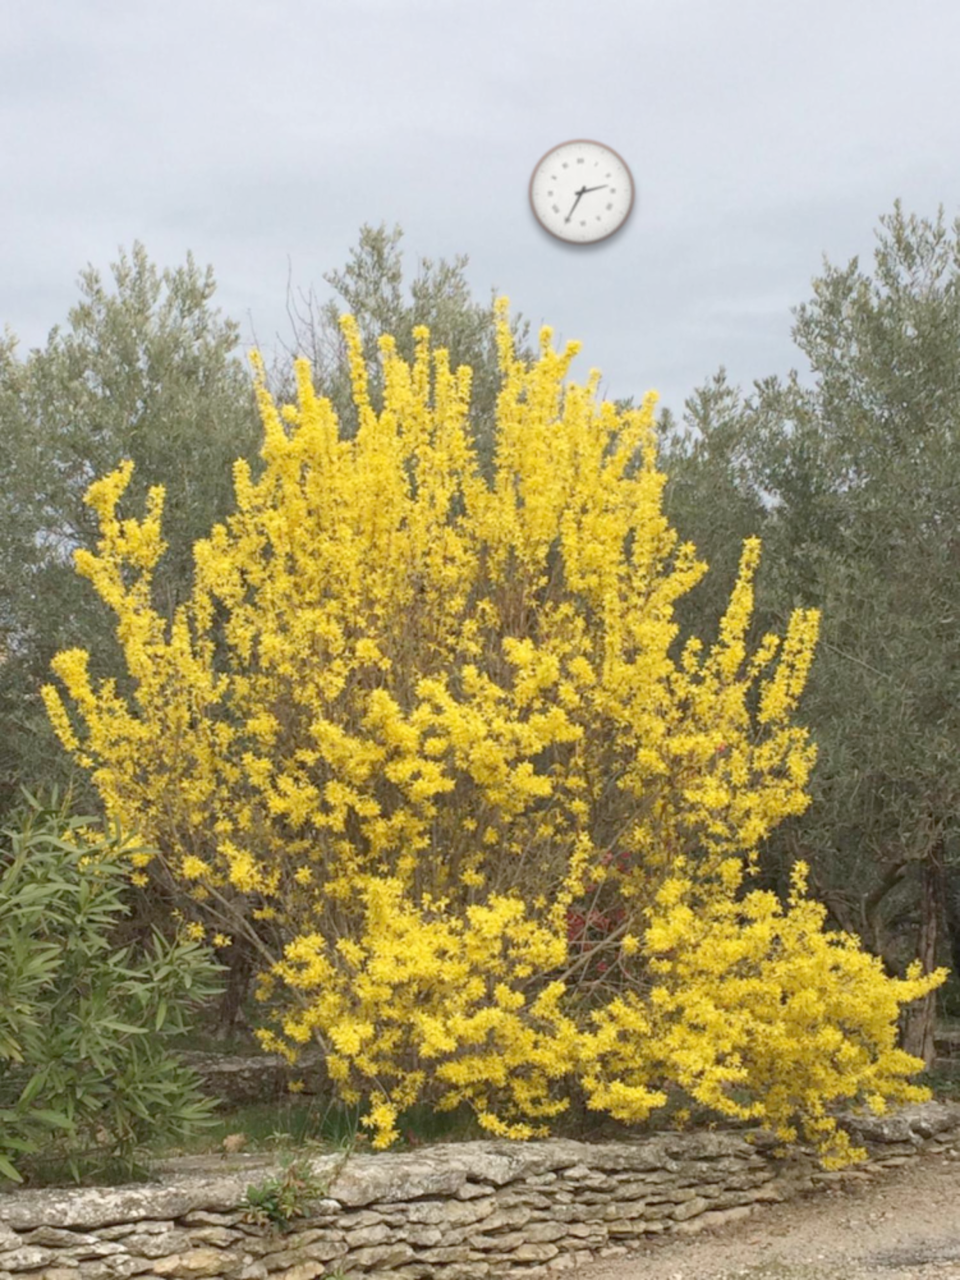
2:35
